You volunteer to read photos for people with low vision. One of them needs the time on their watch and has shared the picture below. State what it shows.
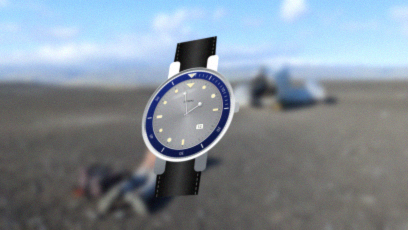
1:58
